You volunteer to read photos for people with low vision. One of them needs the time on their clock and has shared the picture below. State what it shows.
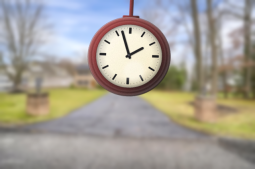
1:57
